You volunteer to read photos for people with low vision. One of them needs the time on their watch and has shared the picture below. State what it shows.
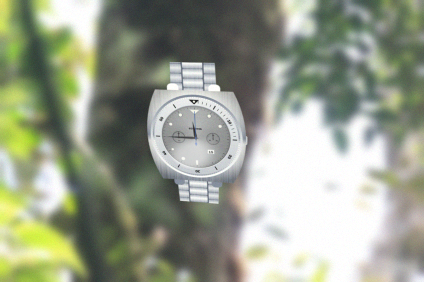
11:45
